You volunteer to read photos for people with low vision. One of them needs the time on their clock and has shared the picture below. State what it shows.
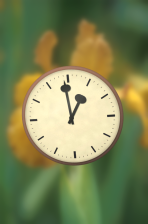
12:59
